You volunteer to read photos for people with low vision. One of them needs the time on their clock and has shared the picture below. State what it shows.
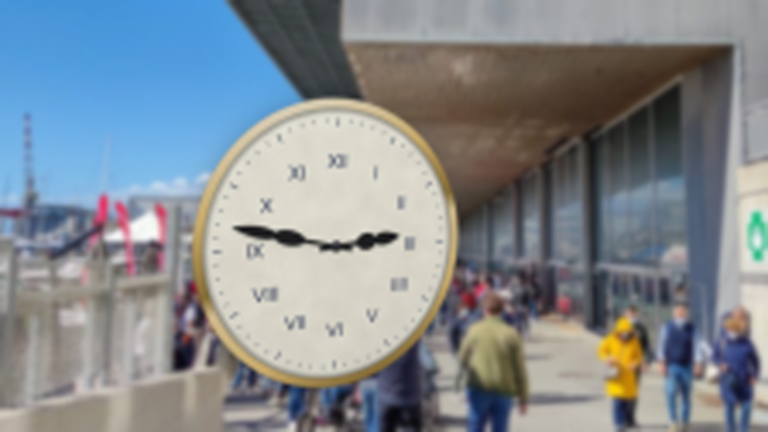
2:47
